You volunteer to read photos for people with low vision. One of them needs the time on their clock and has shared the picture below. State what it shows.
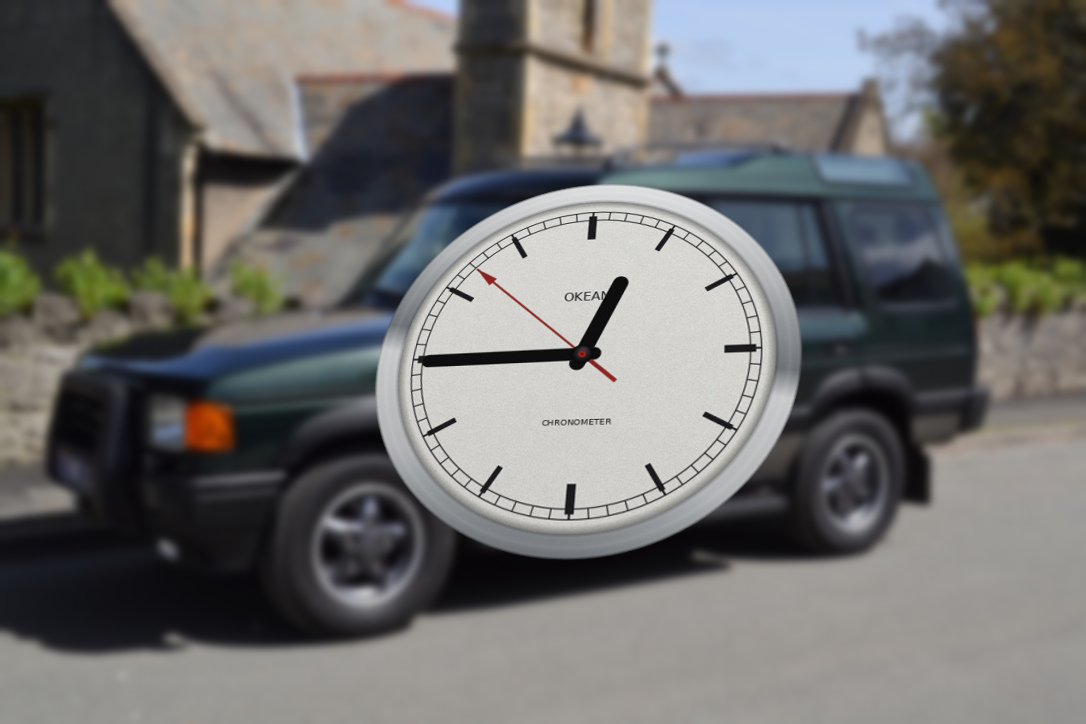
12:44:52
